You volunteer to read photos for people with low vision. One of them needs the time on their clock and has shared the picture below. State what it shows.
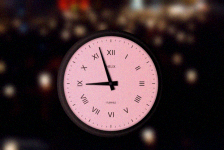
8:57
